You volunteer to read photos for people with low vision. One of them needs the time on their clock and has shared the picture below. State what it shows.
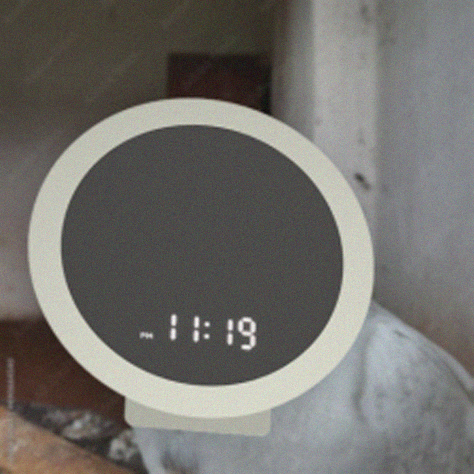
11:19
